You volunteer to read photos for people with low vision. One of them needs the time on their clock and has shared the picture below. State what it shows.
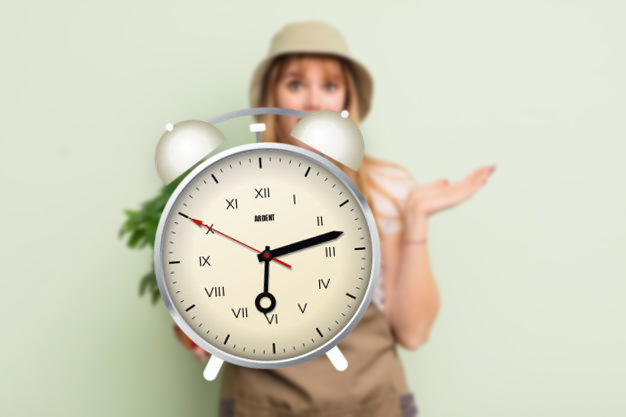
6:12:50
